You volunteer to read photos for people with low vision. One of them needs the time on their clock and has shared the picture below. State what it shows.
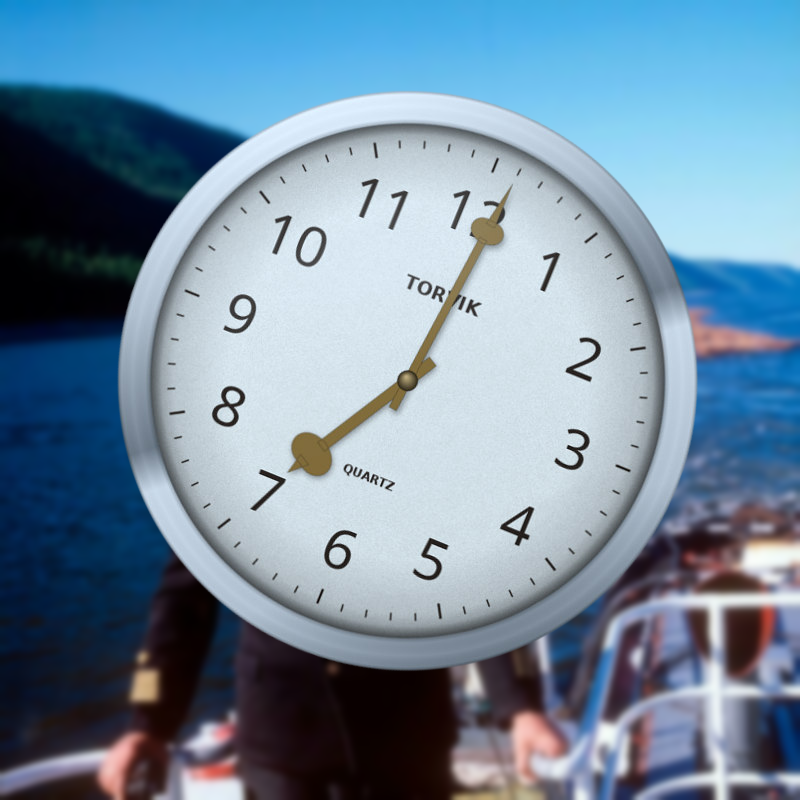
7:01
